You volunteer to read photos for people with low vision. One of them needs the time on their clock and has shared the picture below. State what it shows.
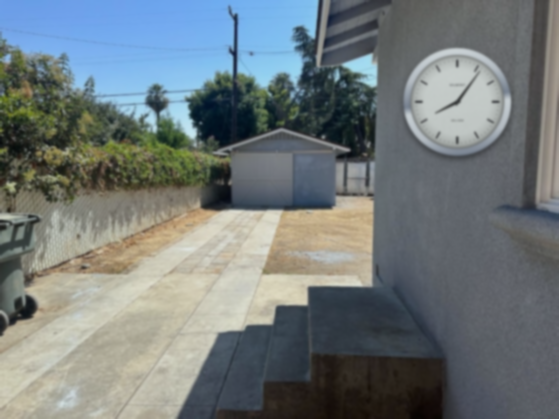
8:06
